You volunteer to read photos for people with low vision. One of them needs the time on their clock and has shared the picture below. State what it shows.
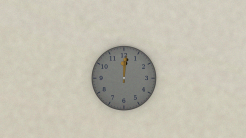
12:01
